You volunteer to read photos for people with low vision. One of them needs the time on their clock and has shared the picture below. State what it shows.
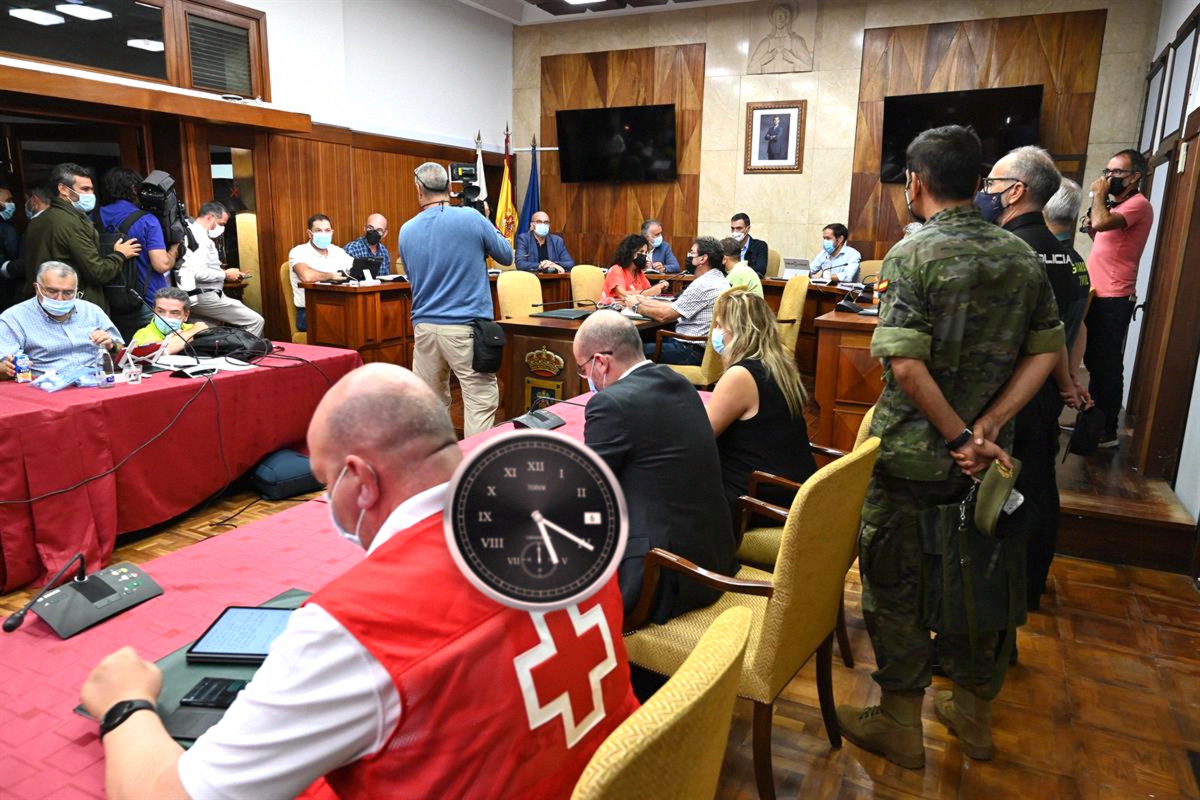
5:20
